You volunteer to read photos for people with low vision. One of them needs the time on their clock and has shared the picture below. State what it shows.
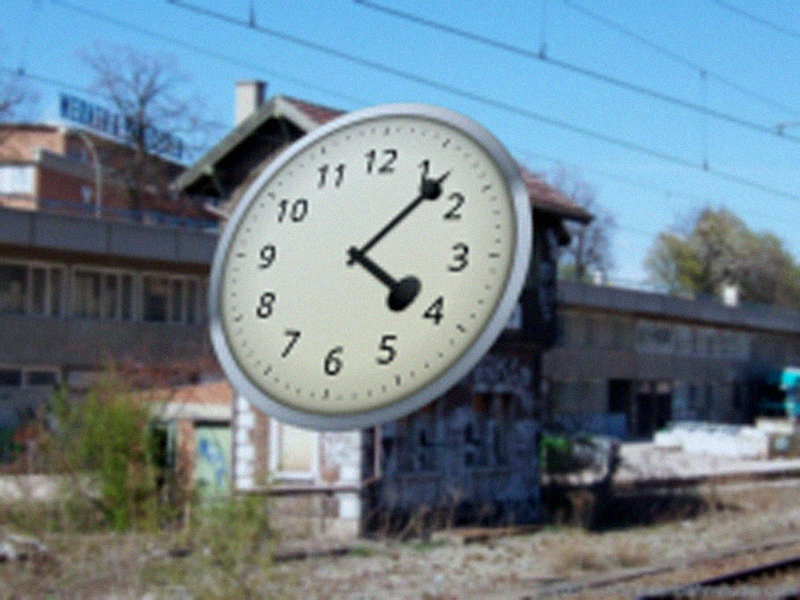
4:07
